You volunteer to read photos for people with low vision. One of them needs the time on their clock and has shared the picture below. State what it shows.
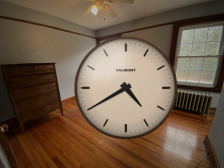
4:40
